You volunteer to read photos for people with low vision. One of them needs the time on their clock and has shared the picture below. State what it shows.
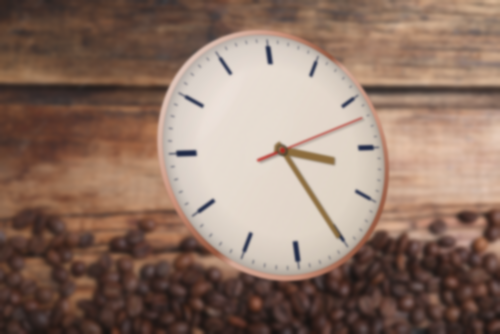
3:25:12
